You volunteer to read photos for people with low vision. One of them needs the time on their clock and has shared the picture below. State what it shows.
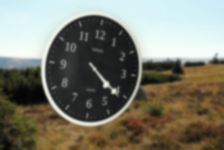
4:21
